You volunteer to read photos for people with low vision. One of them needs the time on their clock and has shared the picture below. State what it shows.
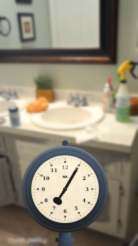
7:05
